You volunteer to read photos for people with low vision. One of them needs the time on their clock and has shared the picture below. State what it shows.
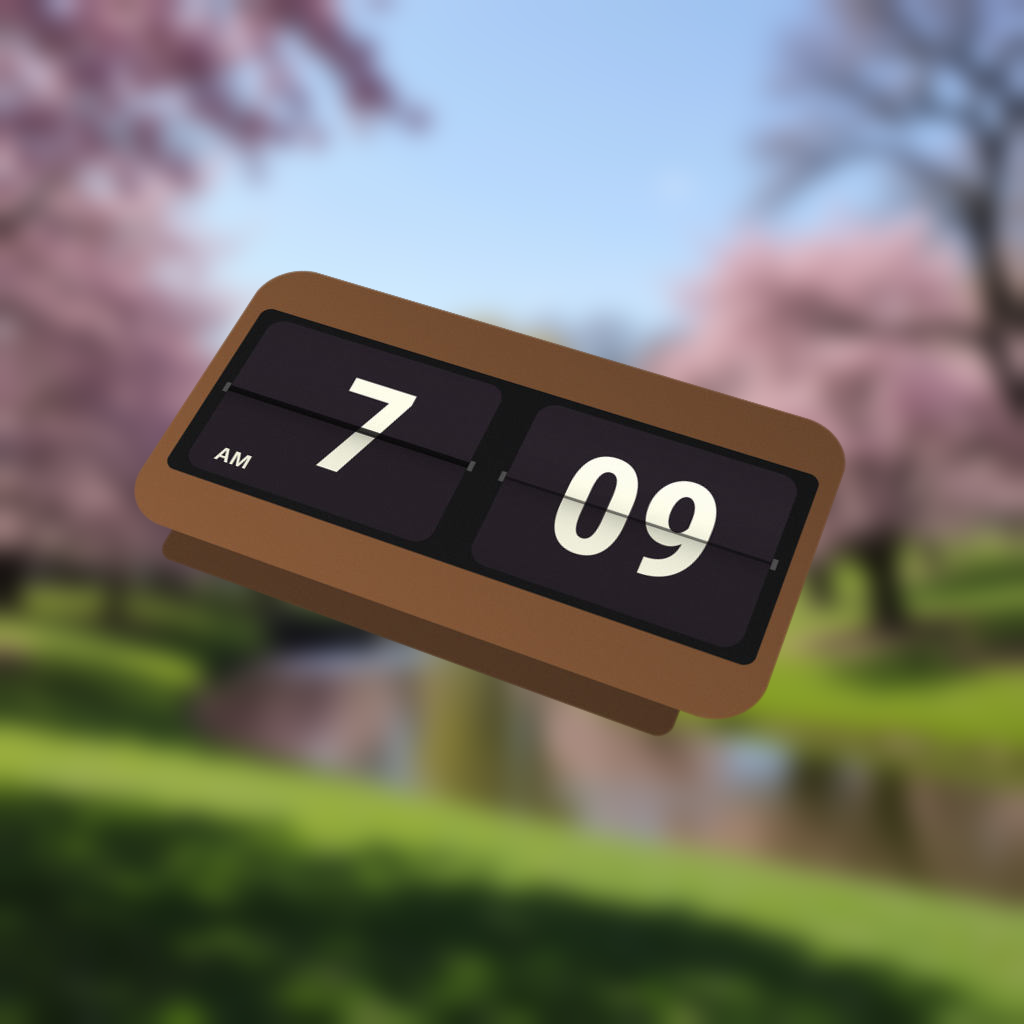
7:09
